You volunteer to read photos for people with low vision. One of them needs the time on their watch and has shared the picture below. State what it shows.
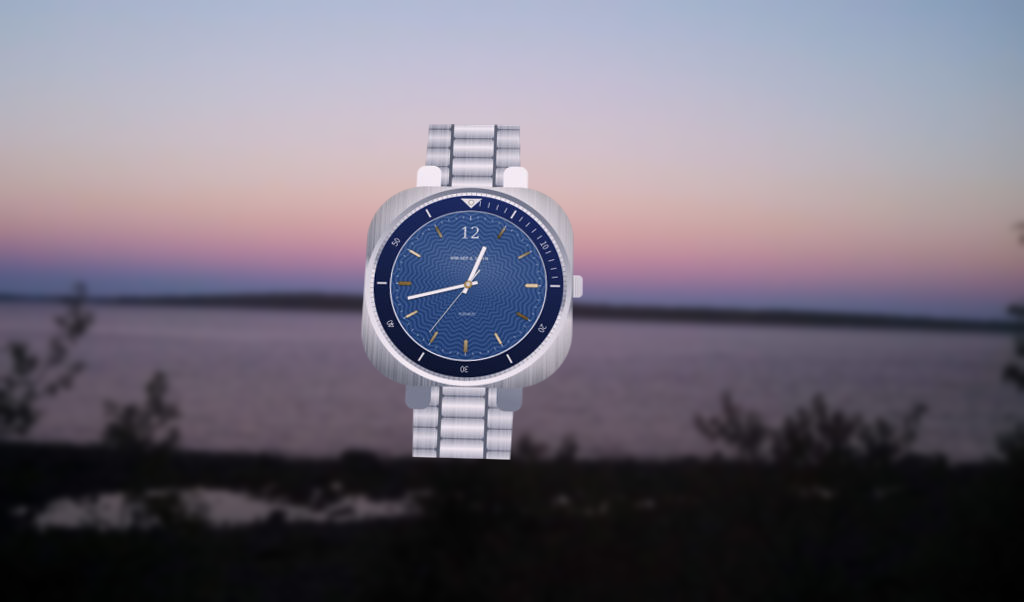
12:42:36
